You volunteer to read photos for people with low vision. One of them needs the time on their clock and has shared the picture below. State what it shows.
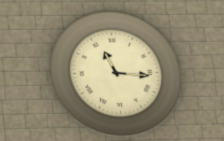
11:16
